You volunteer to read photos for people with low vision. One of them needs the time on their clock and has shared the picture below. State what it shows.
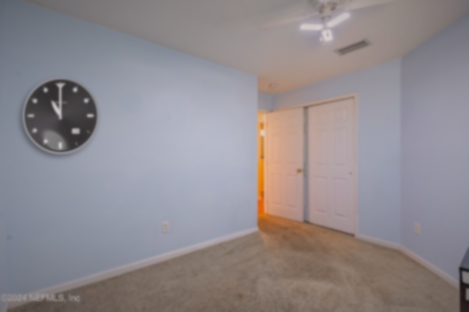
11:00
